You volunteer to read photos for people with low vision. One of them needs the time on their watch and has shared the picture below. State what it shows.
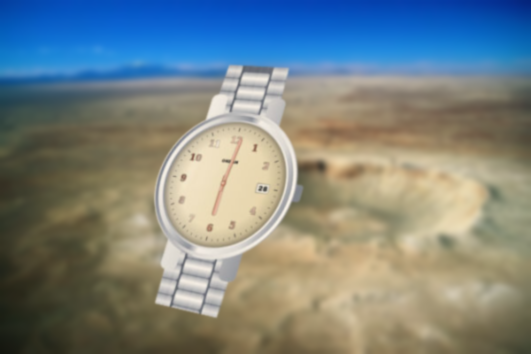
6:01
